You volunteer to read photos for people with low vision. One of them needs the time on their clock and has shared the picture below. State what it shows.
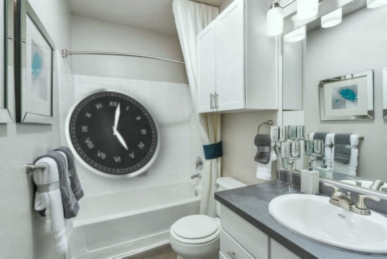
5:02
